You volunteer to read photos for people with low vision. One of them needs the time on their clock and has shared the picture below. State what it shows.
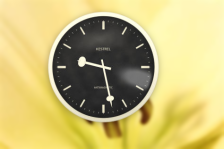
9:28
